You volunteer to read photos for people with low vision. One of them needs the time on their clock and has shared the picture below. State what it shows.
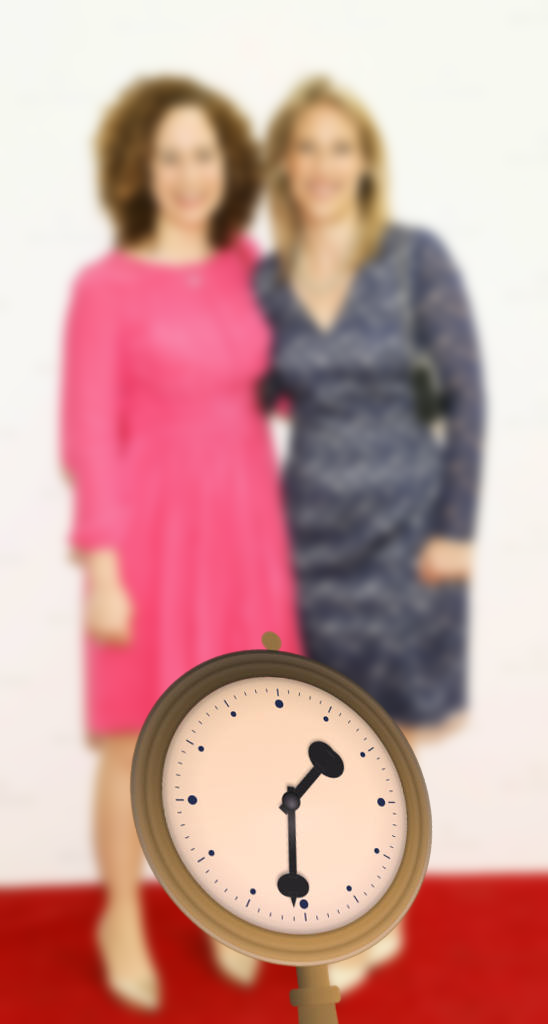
1:31
